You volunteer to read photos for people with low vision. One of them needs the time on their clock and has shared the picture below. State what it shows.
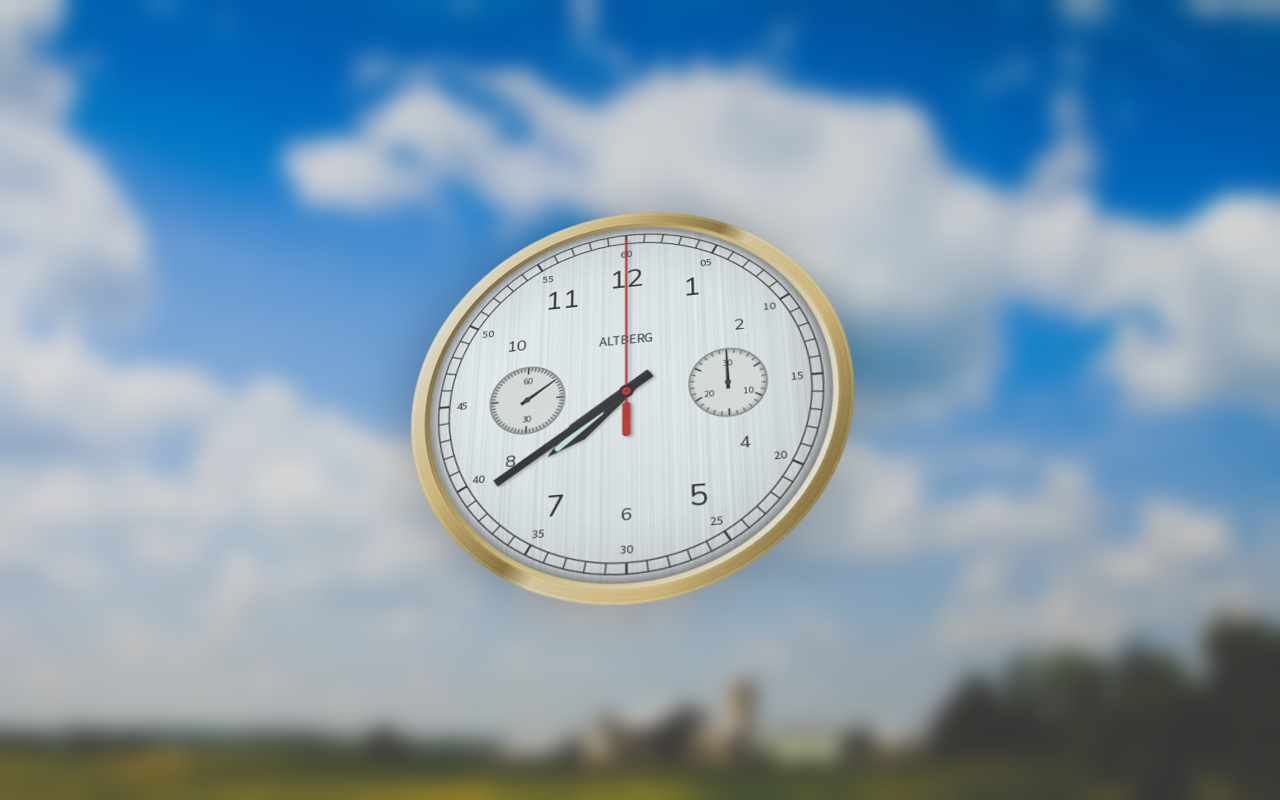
7:39:09
